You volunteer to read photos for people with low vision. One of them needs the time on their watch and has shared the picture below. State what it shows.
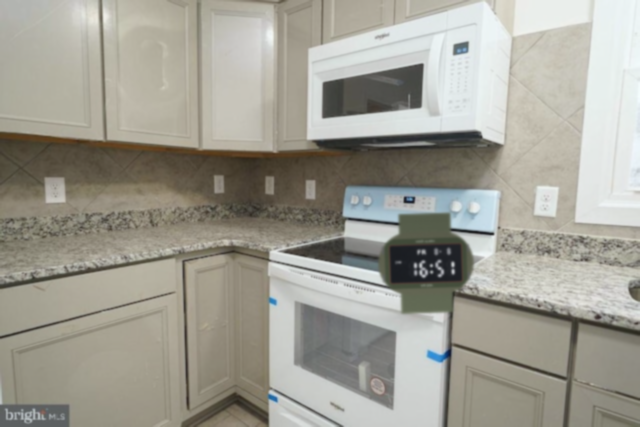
16:51
